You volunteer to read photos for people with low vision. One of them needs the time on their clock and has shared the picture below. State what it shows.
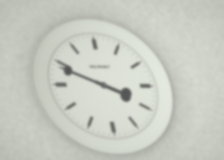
3:49
